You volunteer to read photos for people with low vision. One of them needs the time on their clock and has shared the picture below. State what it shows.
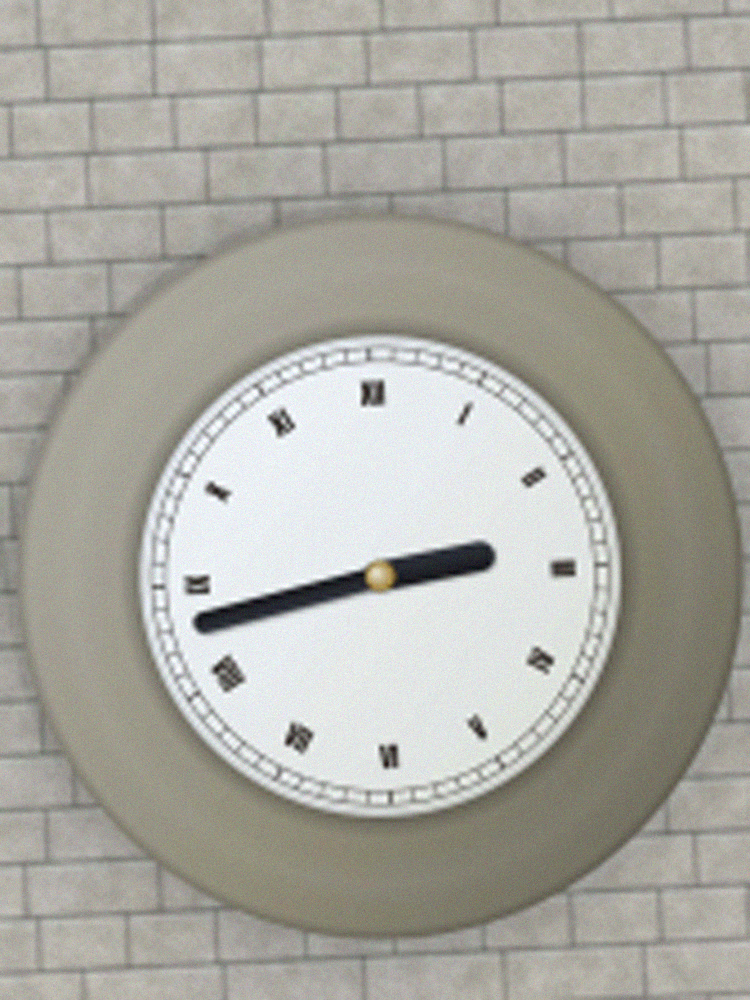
2:43
